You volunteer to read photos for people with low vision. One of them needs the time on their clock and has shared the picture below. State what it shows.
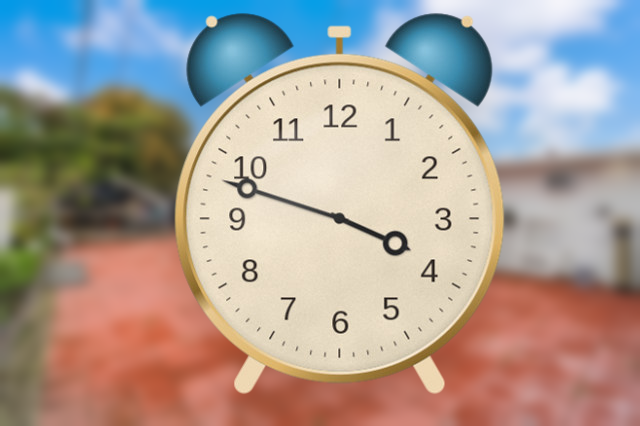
3:48
